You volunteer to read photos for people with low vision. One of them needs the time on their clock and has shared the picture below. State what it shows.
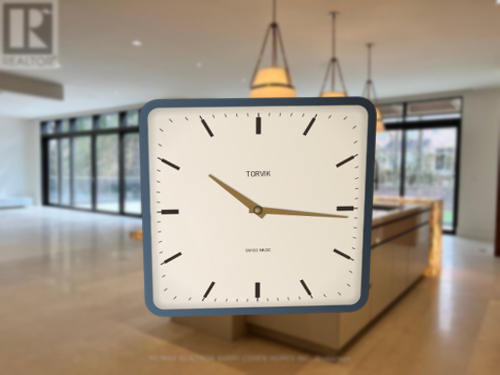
10:16
